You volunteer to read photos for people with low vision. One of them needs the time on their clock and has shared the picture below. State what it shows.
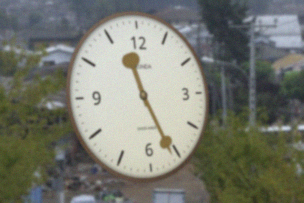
11:26
